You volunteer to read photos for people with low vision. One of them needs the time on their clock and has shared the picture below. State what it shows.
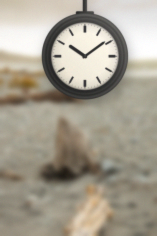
10:09
